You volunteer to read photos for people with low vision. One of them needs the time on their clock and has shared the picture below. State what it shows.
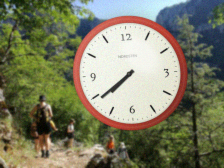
7:39
